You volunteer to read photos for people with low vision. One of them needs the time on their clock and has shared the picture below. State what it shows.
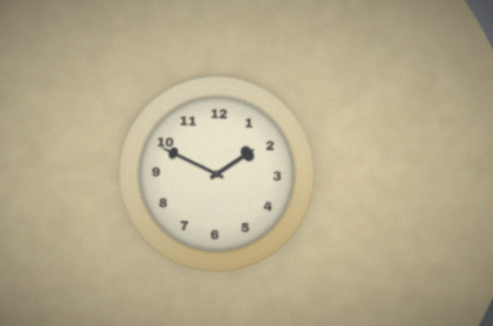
1:49
